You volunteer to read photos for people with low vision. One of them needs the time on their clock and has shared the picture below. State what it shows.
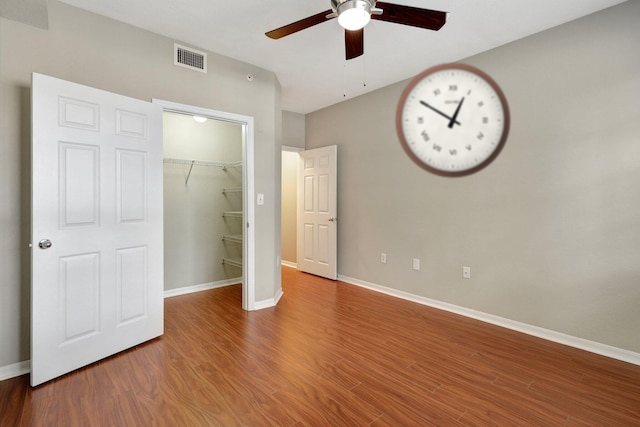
12:50
